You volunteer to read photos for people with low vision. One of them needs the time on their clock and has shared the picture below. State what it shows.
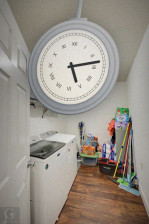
5:13
